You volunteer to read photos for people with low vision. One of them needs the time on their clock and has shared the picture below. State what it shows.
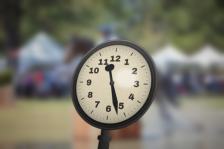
11:27
